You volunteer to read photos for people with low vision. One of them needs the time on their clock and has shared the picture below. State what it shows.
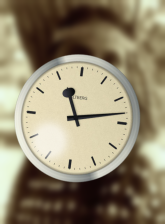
11:13
